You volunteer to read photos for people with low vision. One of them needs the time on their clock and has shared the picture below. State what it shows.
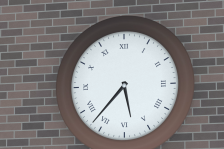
5:37
